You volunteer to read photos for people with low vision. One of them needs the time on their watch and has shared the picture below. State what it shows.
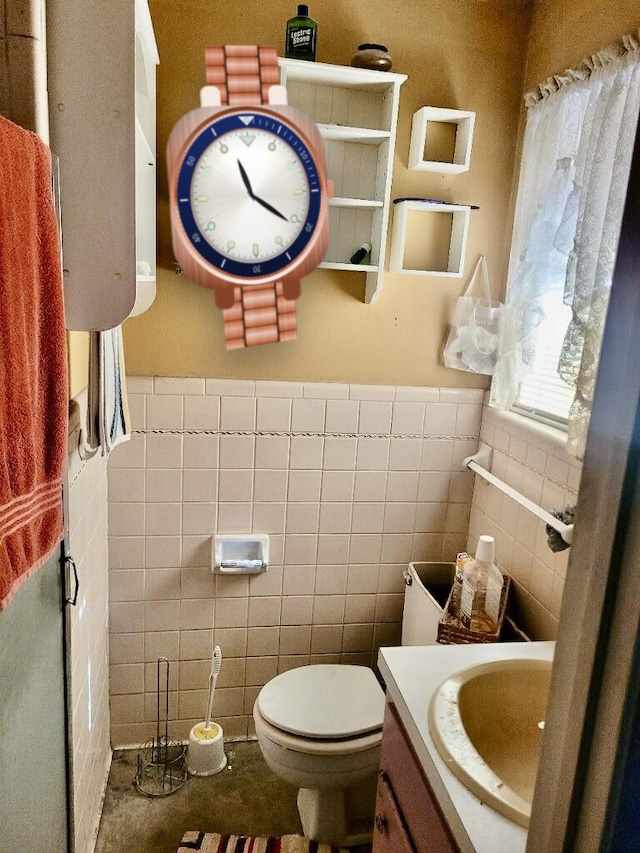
11:21
